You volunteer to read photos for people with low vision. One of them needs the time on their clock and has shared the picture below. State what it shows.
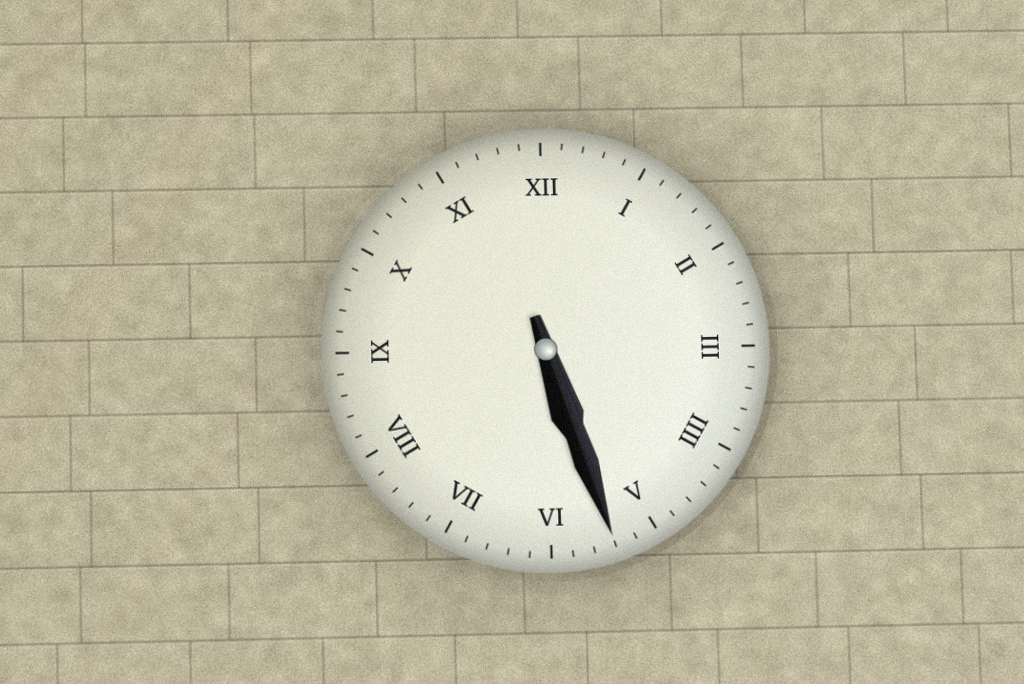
5:27
